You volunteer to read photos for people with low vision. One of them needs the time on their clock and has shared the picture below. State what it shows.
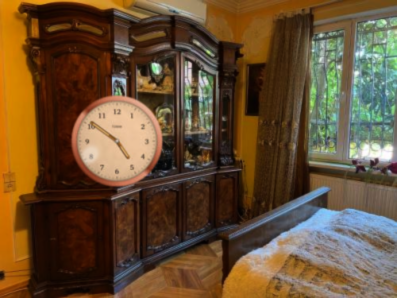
4:51
